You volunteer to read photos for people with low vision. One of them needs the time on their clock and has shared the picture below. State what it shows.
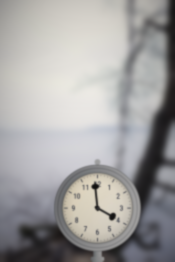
3:59
